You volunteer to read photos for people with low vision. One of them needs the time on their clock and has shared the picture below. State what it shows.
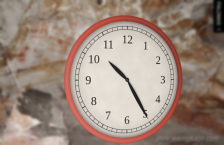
10:25
